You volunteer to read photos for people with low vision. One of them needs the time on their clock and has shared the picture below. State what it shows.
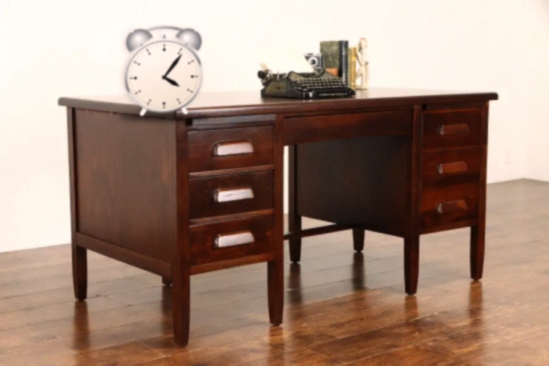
4:06
